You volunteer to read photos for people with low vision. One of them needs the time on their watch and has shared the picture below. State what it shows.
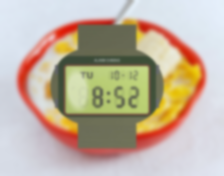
8:52
